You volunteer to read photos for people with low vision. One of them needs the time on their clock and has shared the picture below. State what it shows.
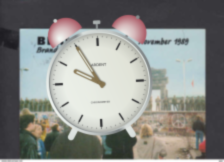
9:55
